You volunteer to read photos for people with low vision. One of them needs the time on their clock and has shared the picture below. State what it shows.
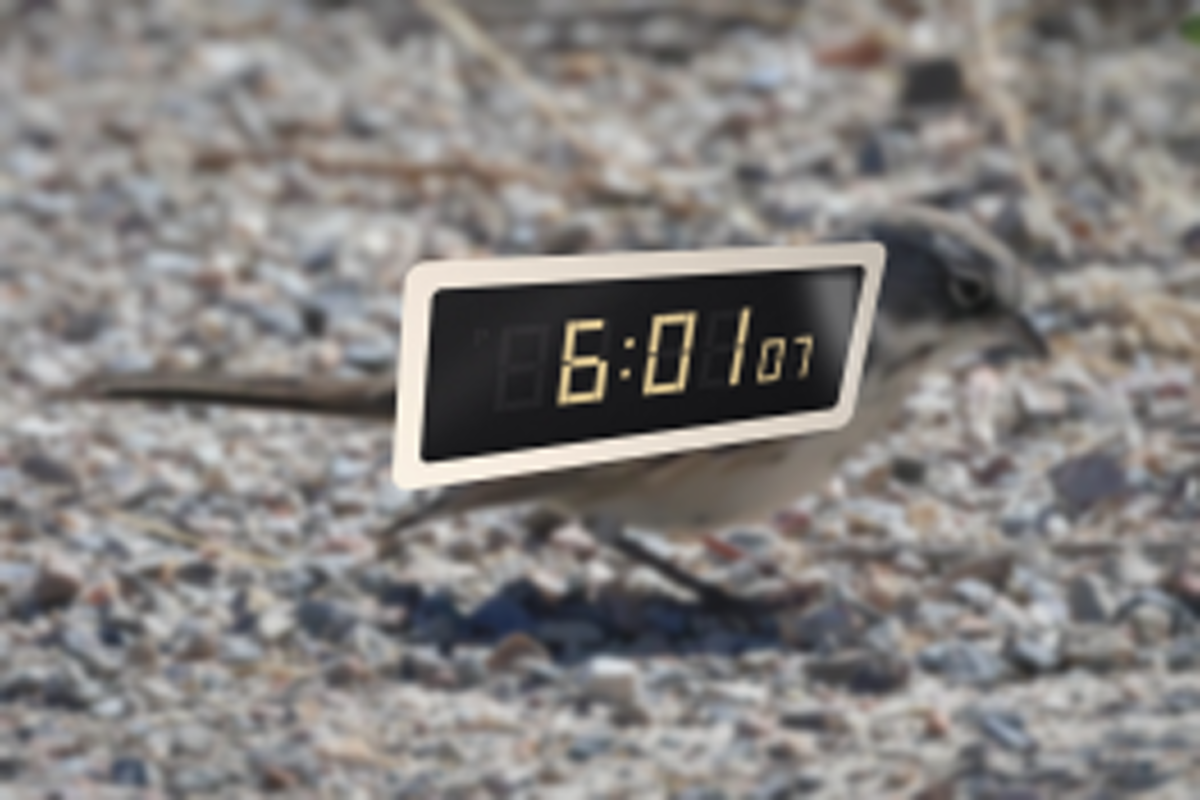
6:01:07
